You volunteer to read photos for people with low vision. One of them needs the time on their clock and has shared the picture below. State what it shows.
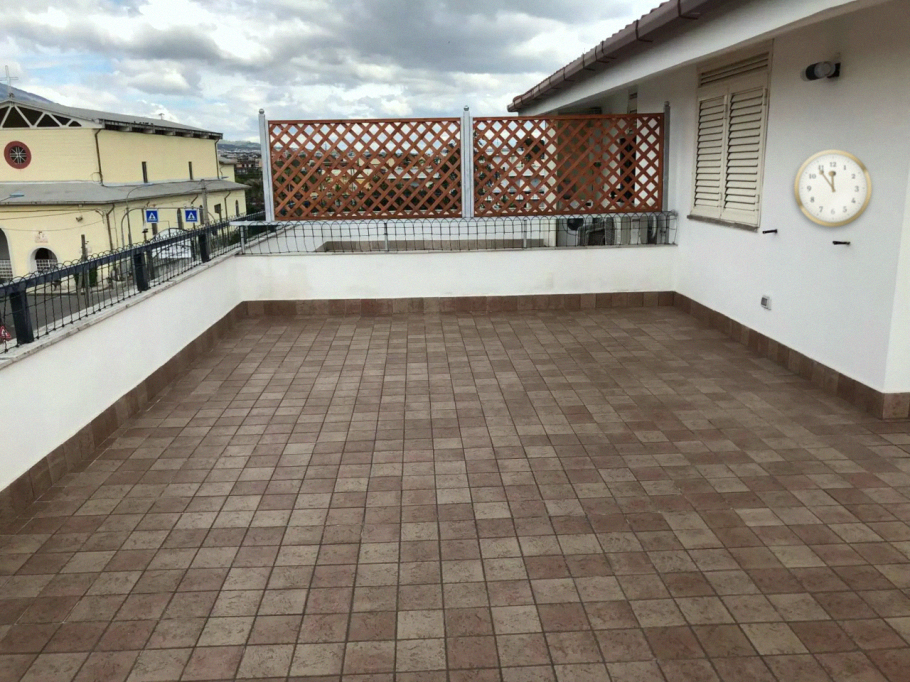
11:54
